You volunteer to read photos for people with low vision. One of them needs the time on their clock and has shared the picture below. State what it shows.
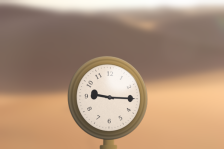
9:15
